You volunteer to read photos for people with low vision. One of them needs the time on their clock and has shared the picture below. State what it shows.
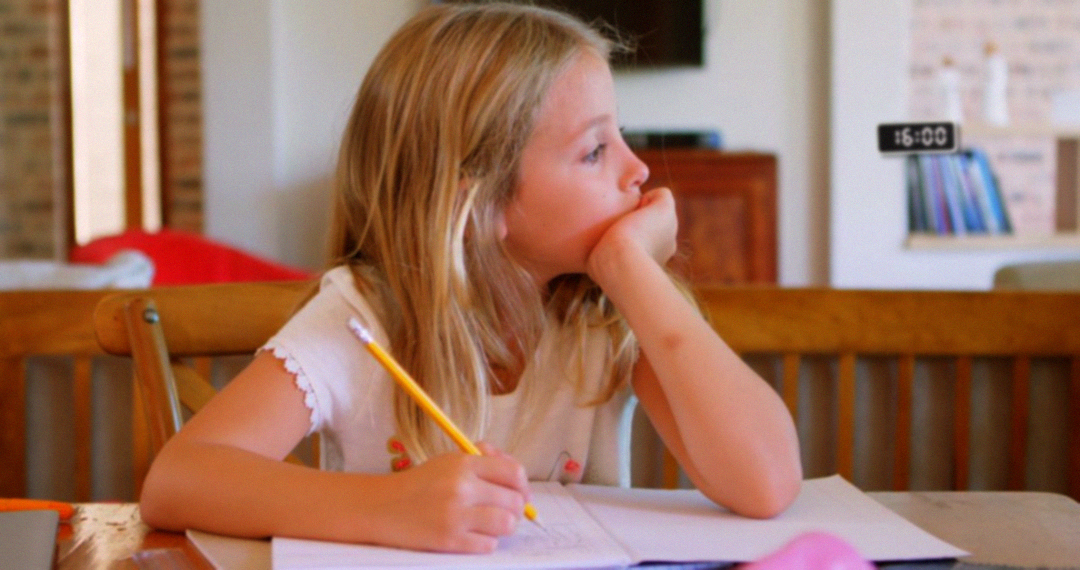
16:00
